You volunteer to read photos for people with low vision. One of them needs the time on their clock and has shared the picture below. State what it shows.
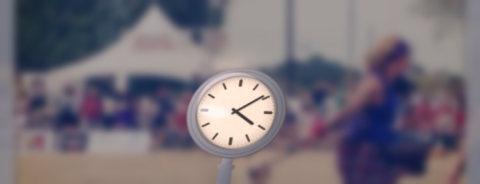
4:09
